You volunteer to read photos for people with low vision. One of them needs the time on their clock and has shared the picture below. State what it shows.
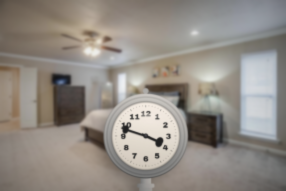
3:48
